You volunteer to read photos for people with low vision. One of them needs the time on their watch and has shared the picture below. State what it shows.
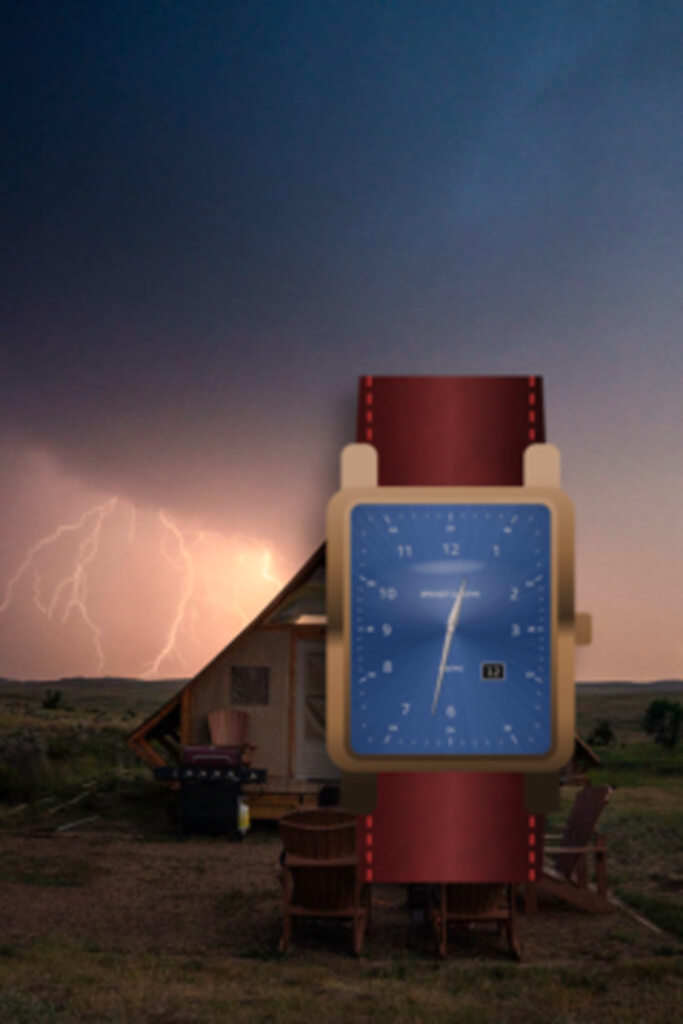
12:32
